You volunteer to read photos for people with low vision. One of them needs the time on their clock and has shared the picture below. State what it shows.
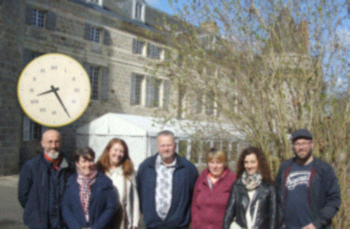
8:25
